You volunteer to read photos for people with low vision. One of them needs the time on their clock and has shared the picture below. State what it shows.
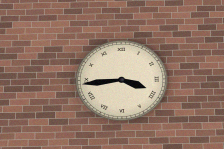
3:44
